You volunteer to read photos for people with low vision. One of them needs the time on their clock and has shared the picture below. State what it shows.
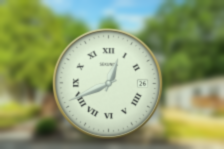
12:41
